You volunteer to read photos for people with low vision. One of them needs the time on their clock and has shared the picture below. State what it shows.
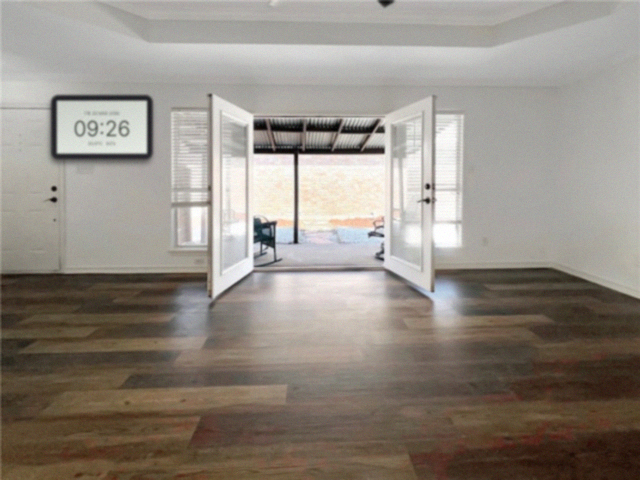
9:26
